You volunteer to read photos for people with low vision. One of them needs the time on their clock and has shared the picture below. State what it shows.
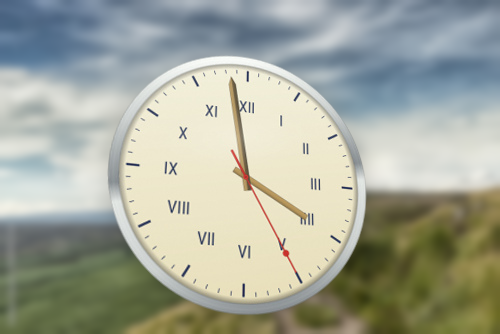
3:58:25
